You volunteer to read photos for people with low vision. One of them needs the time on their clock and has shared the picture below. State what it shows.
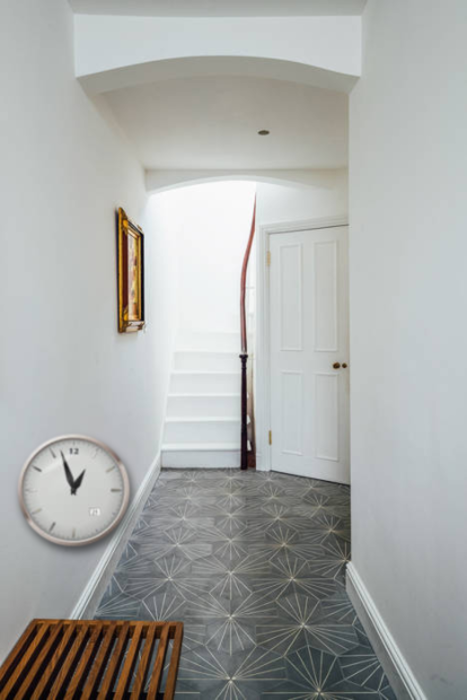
12:57
